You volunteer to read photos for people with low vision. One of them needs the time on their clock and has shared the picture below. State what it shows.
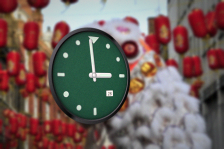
2:59
